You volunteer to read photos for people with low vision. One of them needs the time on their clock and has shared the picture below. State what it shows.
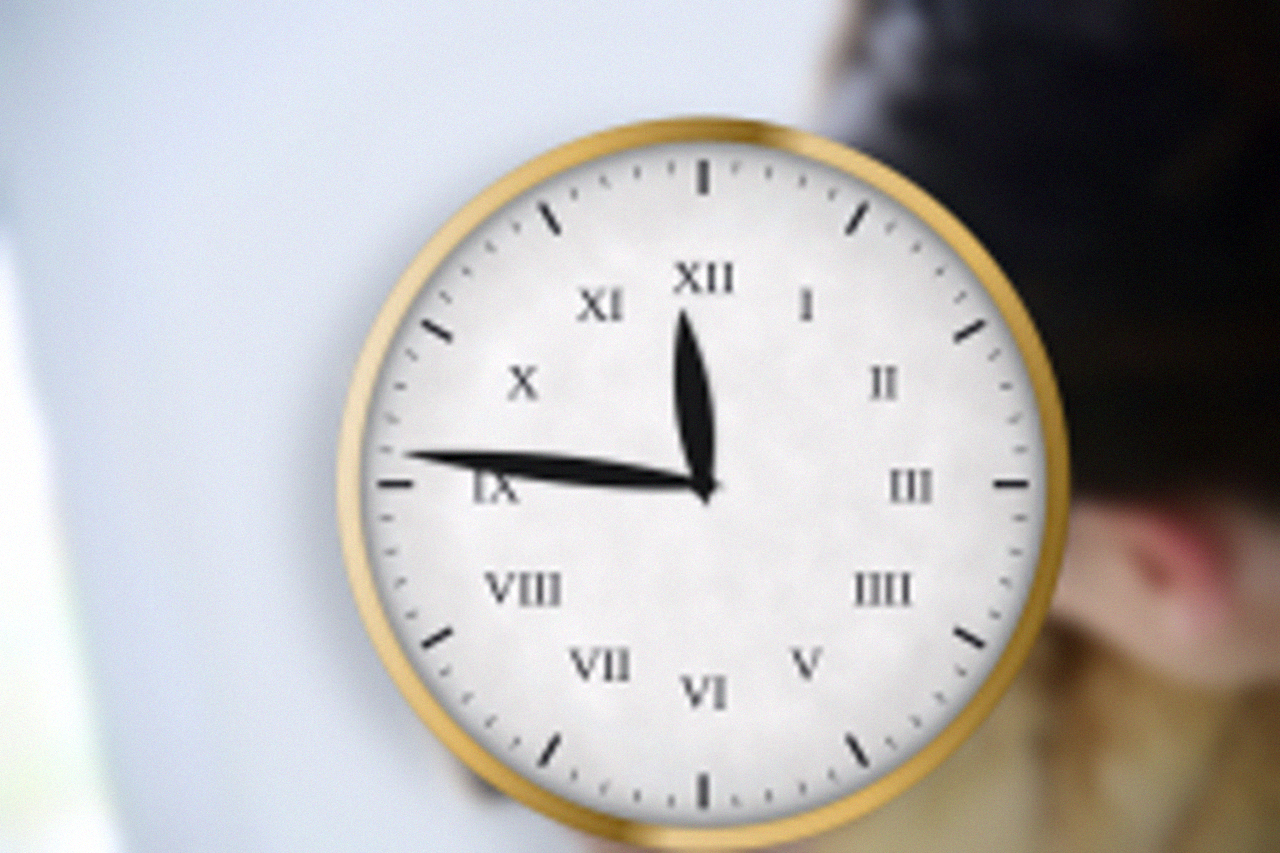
11:46
